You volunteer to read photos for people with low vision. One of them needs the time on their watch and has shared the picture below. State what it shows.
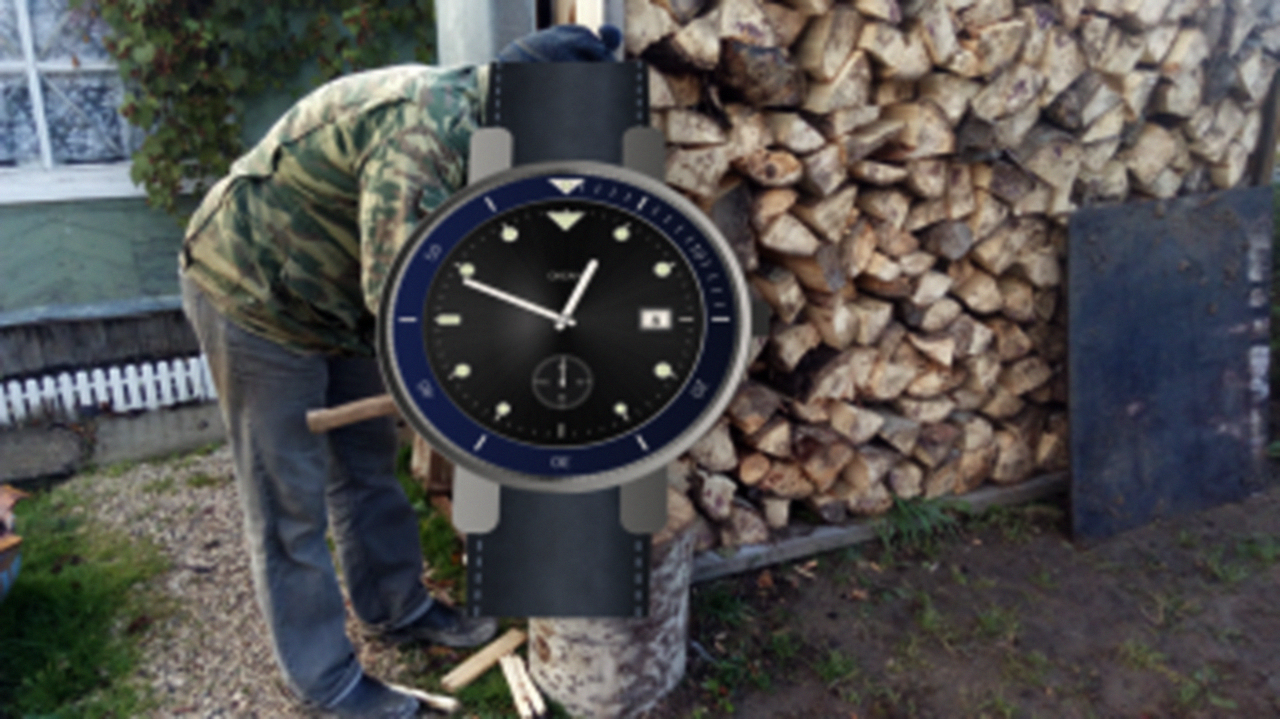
12:49
